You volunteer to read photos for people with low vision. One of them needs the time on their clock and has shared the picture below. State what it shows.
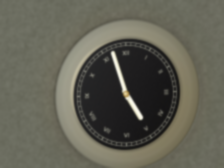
4:57
